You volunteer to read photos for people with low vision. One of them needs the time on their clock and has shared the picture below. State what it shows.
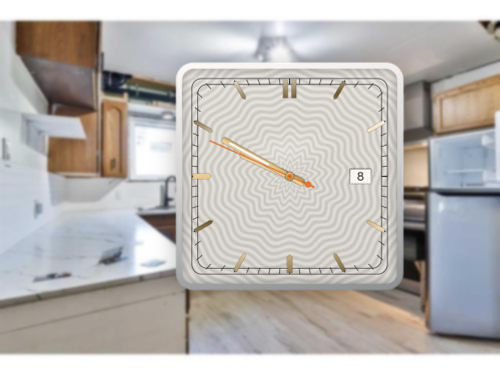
9:49:49
